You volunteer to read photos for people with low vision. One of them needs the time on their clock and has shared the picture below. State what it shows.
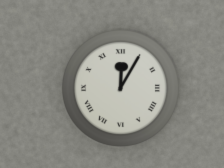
12:05
